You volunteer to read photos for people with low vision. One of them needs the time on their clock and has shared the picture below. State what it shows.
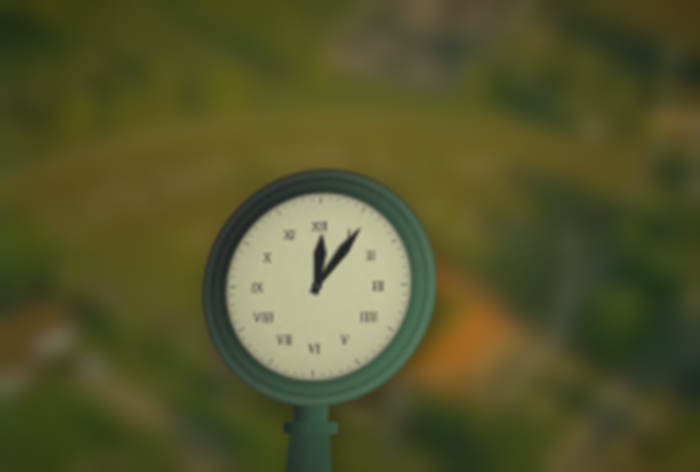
12:06
